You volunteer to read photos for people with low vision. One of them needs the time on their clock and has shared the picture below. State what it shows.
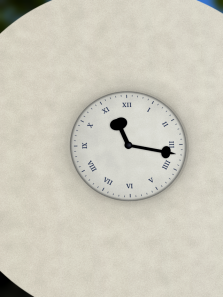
11:17
